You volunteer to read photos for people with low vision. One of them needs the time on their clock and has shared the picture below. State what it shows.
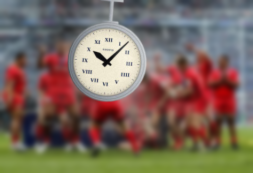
10:07
